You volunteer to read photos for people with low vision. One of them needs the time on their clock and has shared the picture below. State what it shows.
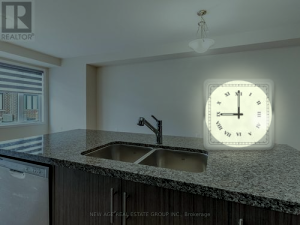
9:00
